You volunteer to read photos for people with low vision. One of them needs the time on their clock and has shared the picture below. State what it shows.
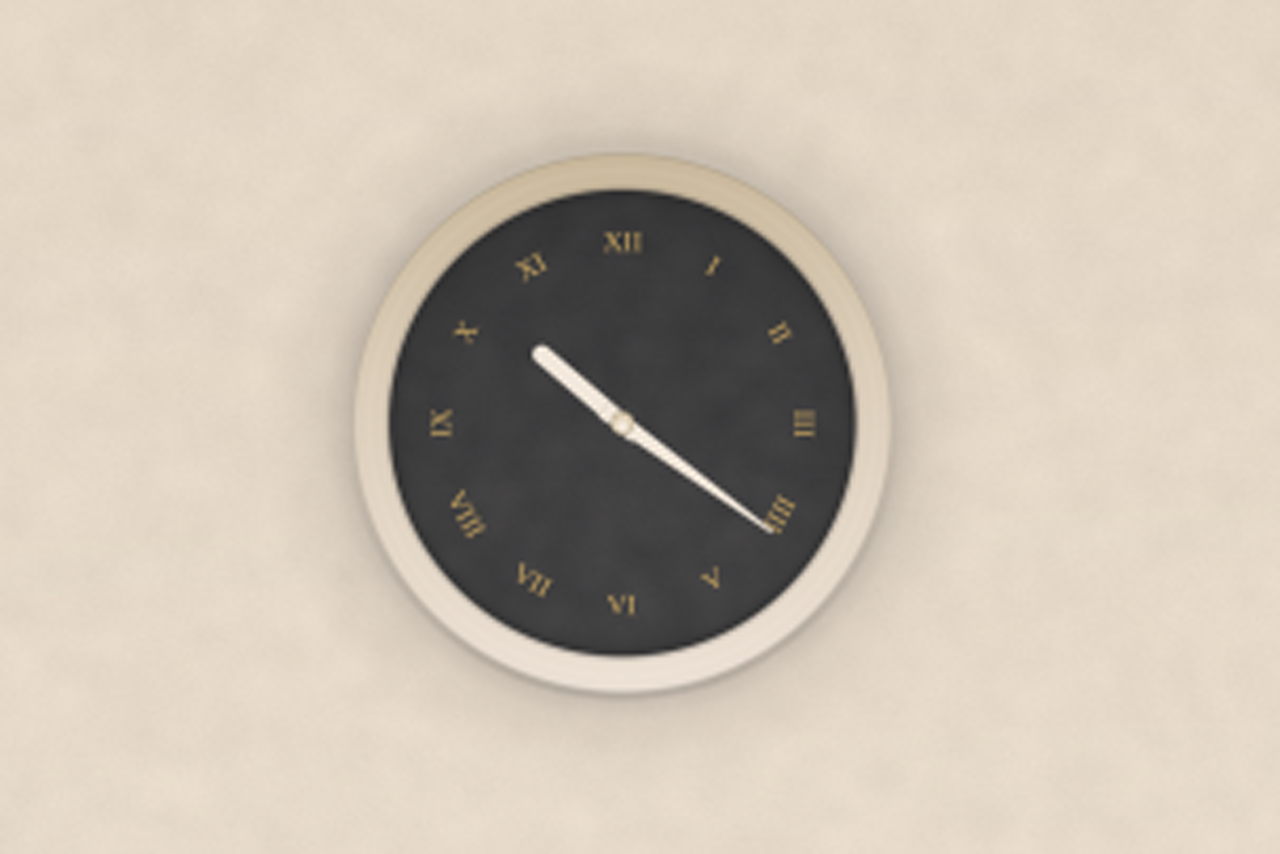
10:21
